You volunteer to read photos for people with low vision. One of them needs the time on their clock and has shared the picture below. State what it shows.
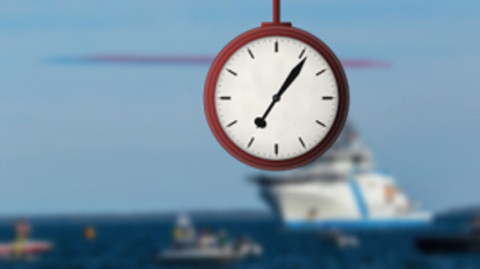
7:06
